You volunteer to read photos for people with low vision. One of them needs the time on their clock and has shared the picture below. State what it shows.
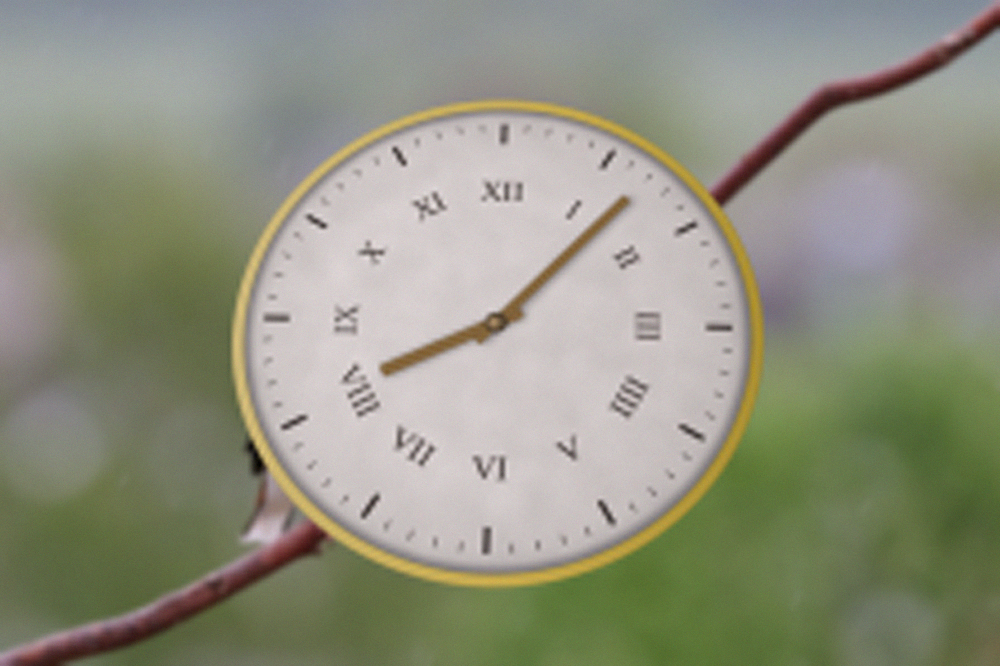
8:07
